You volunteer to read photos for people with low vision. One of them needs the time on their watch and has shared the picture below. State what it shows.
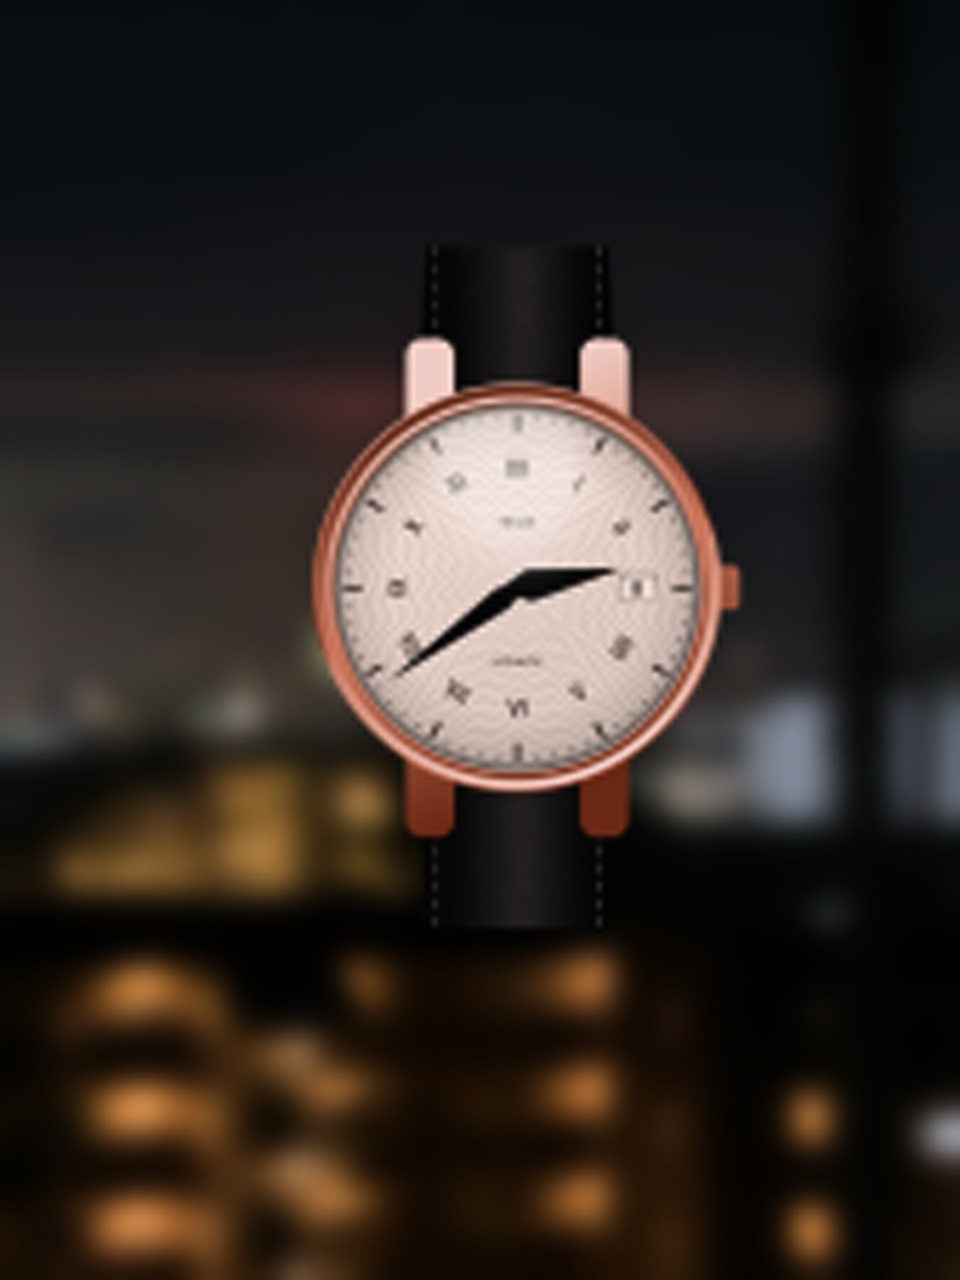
2:39
